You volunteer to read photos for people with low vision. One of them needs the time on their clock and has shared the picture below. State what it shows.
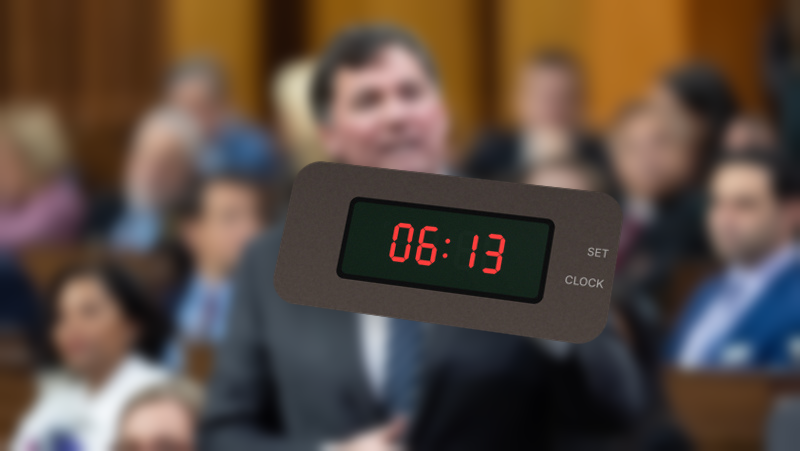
6:13
